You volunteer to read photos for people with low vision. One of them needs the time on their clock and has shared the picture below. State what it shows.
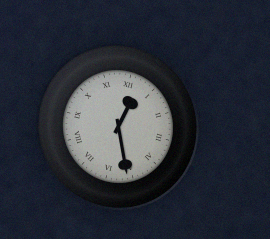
12:26
